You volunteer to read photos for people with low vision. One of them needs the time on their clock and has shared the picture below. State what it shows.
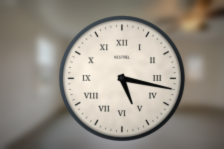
5:17
